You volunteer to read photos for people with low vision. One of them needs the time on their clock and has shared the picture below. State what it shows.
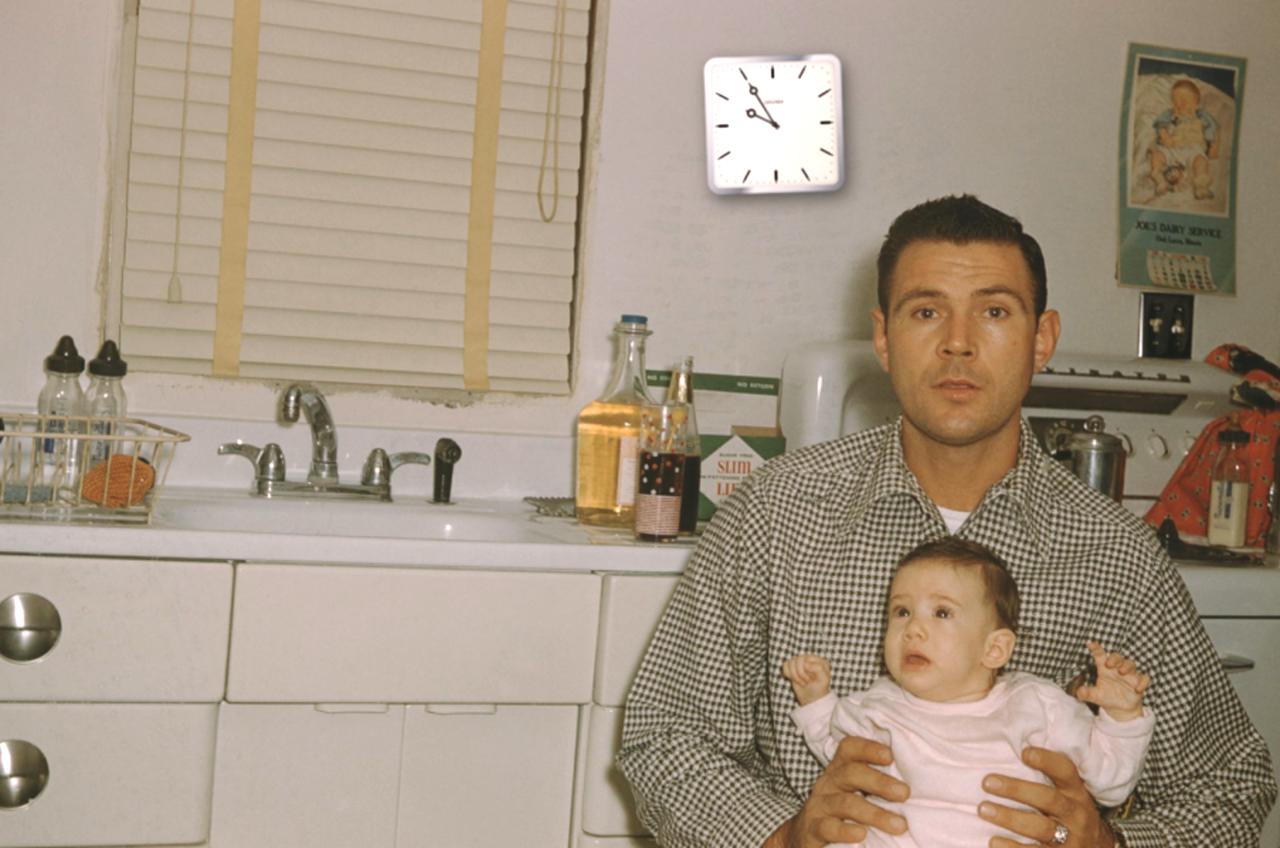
9:55
